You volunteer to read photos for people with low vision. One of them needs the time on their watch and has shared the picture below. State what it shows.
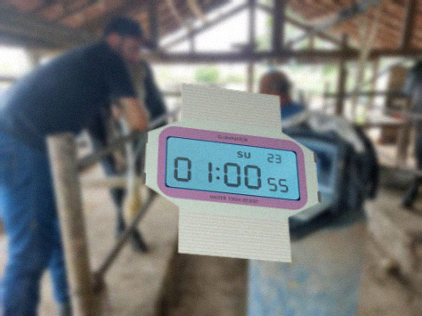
1:00:55
